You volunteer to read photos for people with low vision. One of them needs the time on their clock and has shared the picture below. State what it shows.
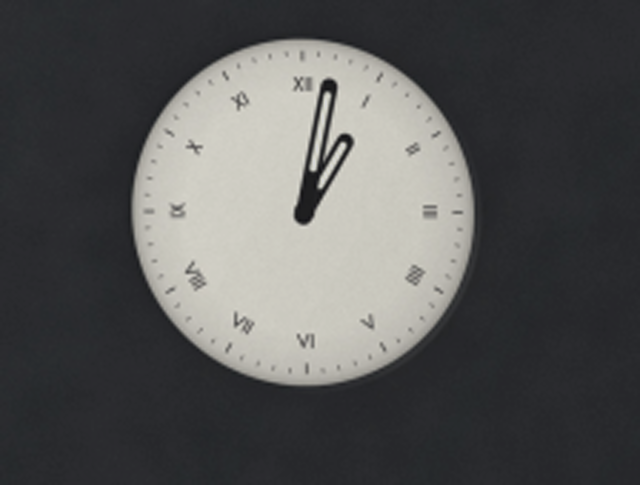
1:02
